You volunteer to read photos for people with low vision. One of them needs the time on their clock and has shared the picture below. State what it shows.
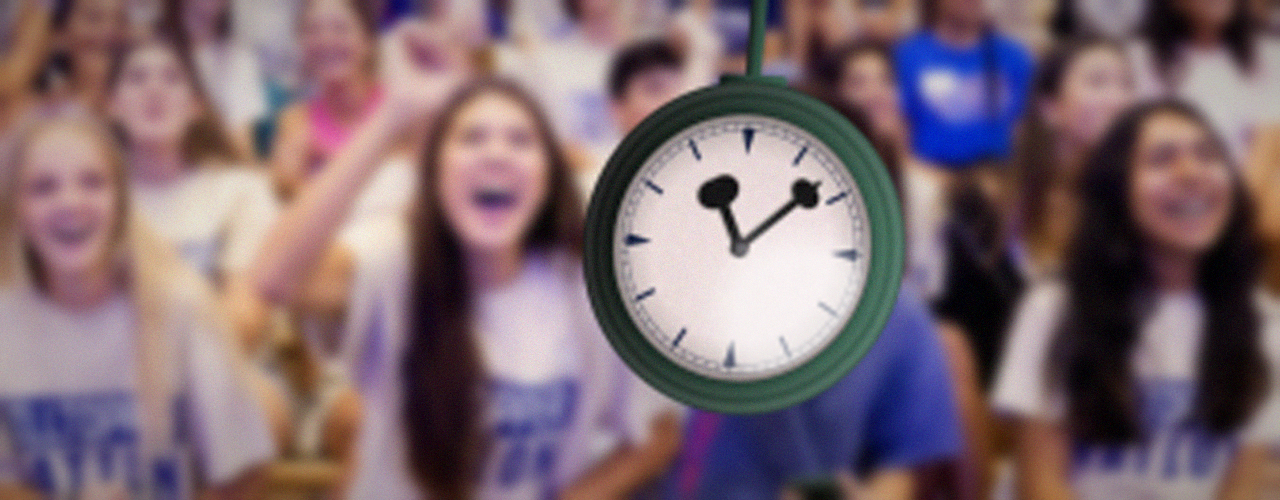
11:08
